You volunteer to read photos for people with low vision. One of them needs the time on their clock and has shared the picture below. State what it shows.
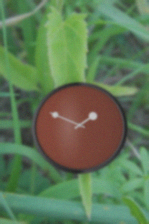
1:49
